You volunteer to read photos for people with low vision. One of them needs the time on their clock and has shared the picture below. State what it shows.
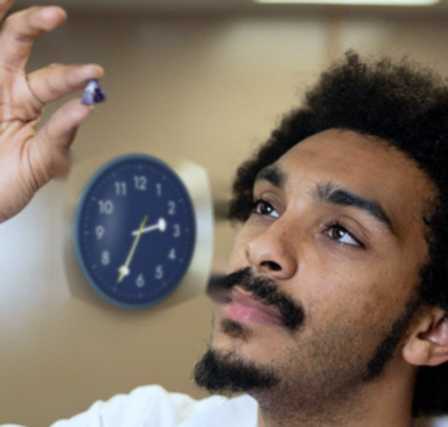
2:34:35
